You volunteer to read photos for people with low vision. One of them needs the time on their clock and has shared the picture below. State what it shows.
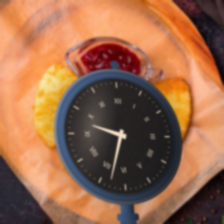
9:33
